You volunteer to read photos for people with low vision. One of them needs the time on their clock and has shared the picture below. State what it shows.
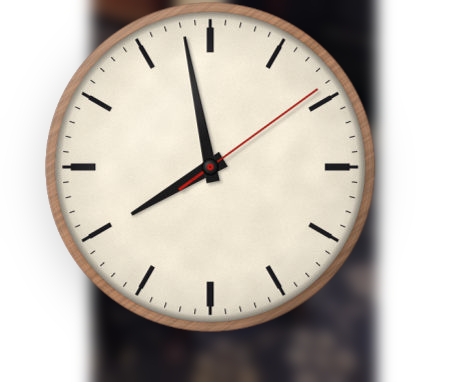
7:58:09
